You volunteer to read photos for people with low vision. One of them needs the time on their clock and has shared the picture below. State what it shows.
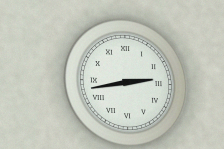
2:43
